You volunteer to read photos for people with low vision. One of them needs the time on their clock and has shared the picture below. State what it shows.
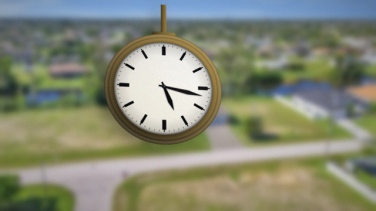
5:17
